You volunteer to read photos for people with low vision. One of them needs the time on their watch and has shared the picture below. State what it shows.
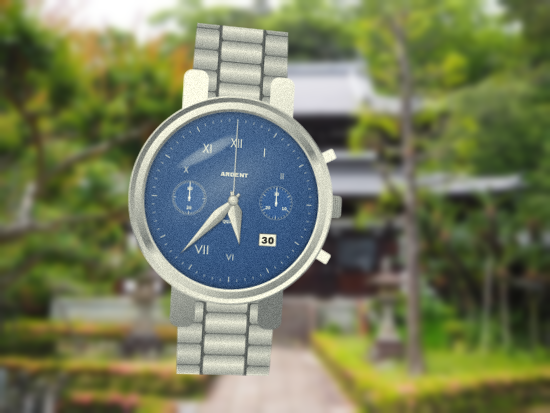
5:37
